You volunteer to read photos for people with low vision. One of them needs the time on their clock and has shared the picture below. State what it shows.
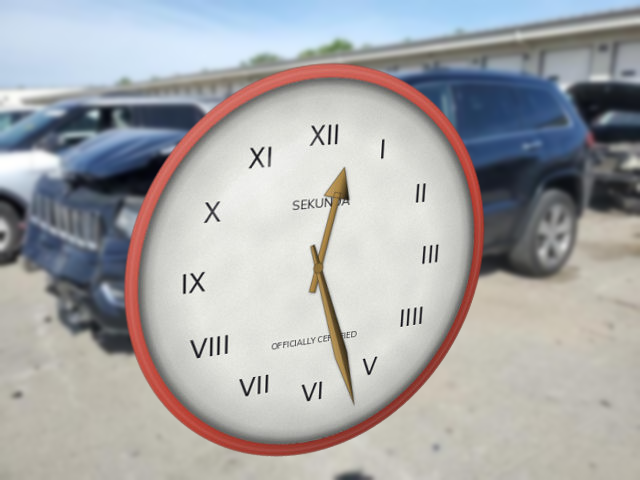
12:27
